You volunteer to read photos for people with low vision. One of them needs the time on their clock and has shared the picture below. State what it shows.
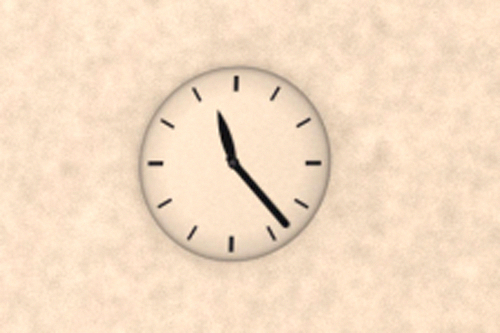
11:23
